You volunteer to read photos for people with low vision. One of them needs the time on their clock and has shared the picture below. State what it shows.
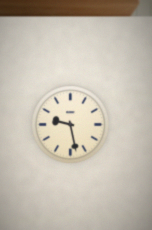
9:28
